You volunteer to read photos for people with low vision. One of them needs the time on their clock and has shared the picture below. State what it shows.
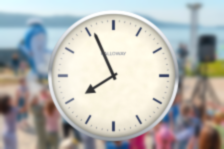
7:56
